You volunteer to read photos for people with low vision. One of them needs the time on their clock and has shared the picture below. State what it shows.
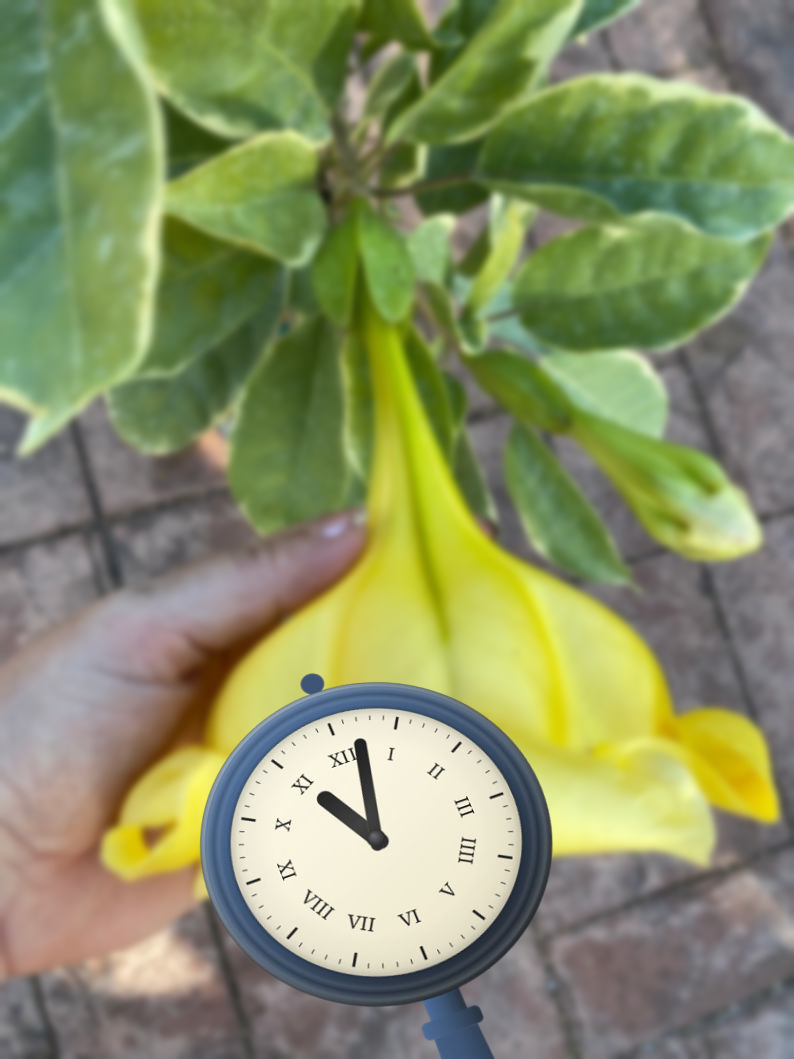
11:02
